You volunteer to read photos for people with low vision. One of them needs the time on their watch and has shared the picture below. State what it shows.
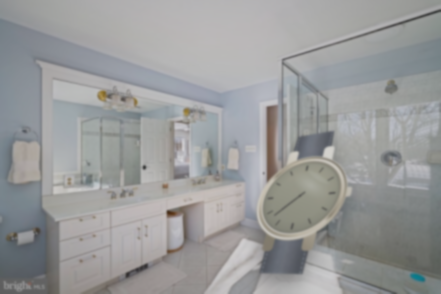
7:38
